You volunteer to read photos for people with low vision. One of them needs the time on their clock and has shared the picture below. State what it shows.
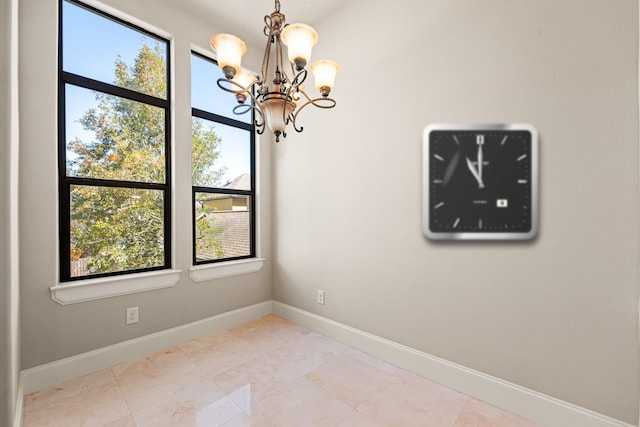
11:00
